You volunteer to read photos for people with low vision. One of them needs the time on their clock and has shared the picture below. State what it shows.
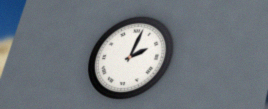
2:02
